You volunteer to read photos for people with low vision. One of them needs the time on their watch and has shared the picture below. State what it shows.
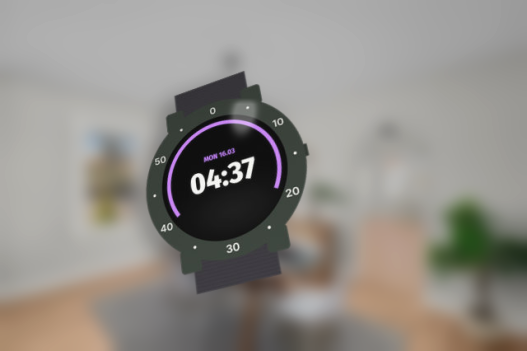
4:37
